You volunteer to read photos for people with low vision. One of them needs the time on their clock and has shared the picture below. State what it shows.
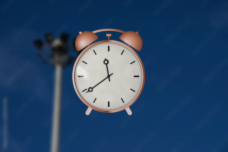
11:39
